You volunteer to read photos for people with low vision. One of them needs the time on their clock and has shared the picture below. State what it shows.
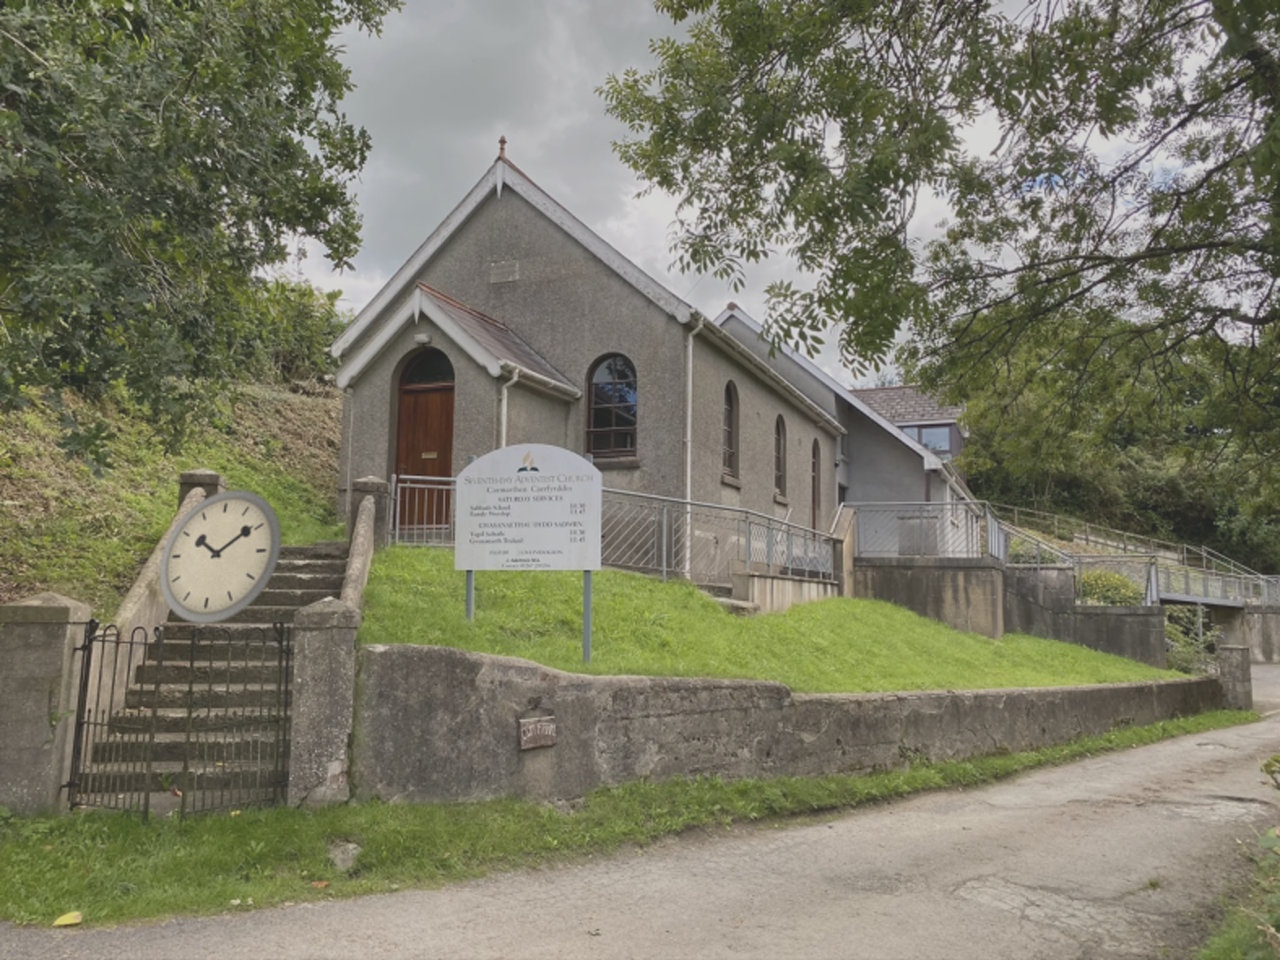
10:09
